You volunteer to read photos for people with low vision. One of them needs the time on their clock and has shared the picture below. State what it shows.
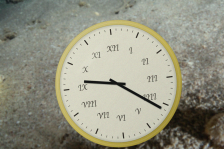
9:21
